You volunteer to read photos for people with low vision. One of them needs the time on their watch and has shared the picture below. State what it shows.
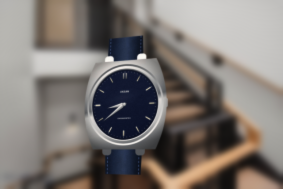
8:39
